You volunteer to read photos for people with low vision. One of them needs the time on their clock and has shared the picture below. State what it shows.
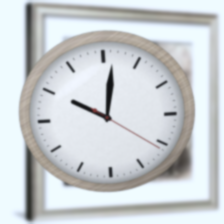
10:01:21
